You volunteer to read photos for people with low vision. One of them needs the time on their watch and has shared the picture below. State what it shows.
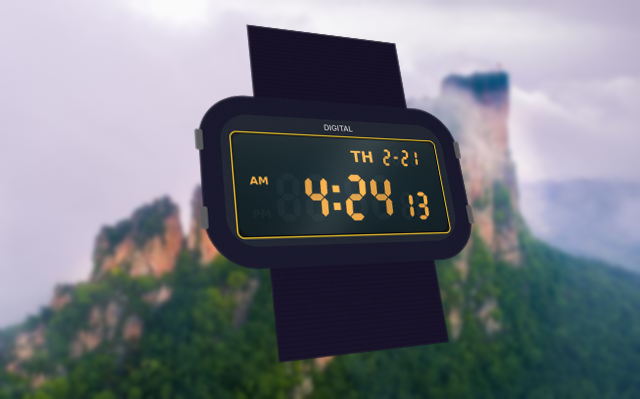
4:24:13
